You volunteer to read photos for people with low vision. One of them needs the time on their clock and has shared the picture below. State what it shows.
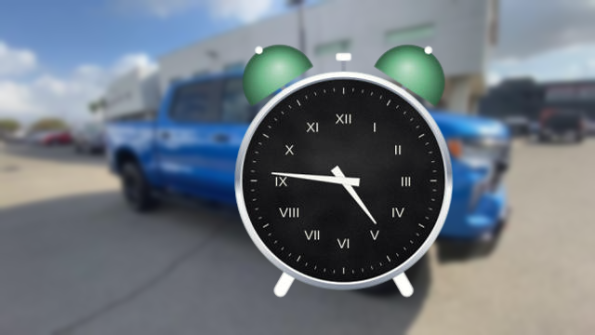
4:46
